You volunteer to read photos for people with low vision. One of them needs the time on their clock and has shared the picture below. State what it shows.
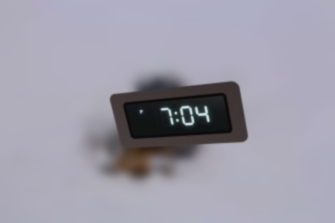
7:04
